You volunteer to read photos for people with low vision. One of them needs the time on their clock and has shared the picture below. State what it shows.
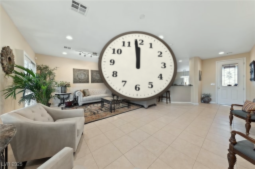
11:59
